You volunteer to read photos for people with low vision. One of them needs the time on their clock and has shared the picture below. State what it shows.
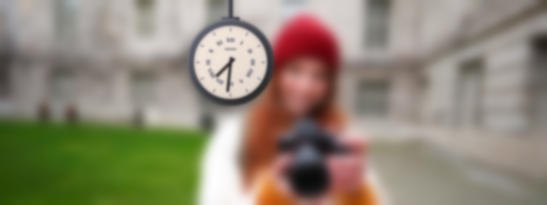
7:31
